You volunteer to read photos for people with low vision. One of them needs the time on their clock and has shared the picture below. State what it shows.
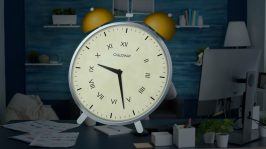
9:27
